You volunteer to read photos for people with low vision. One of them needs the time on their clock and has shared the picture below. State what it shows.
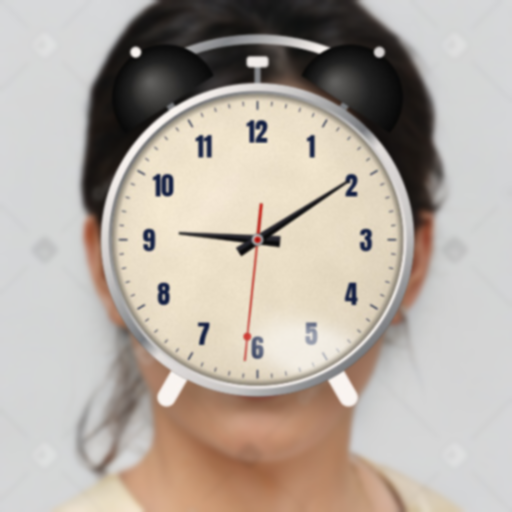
9:09:31
